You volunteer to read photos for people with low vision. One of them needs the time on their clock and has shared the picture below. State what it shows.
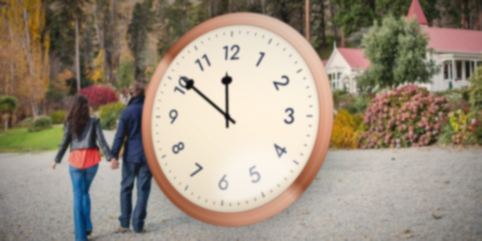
11:51
